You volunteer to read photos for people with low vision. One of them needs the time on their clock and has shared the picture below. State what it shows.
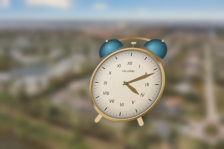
4:11
